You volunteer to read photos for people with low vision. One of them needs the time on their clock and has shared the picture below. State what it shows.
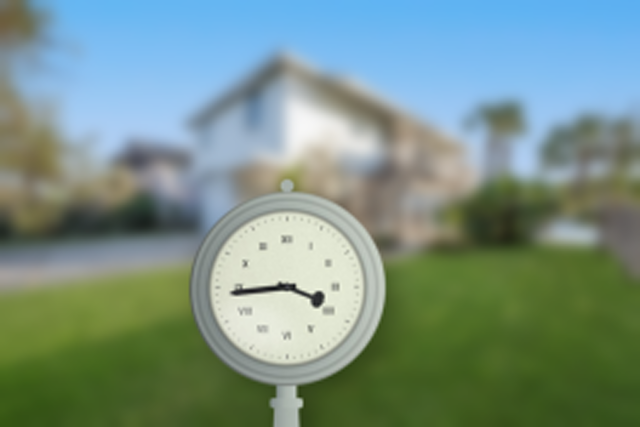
3:44
